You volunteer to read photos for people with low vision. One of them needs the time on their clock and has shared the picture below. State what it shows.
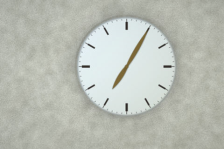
7:05
